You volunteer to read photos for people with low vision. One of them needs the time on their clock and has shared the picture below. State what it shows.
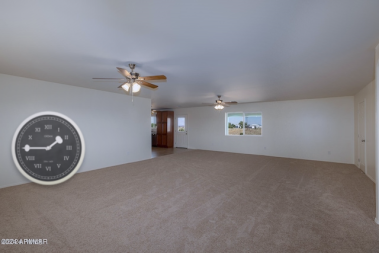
1:45
